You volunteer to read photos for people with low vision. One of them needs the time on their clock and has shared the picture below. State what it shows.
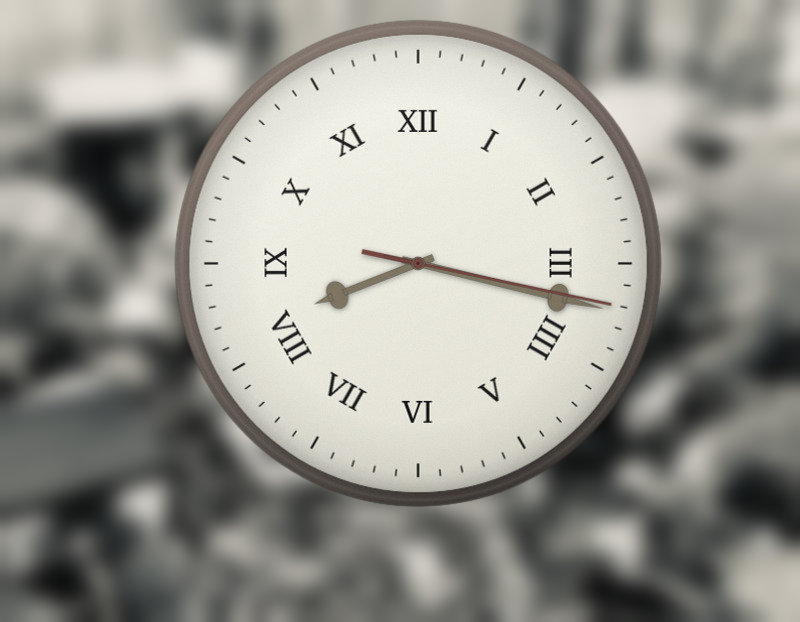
8:17:17
